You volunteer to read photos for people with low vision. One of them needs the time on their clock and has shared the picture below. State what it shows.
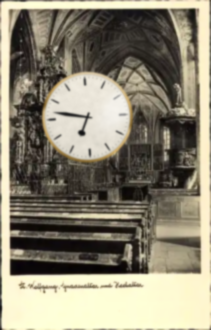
6:47
